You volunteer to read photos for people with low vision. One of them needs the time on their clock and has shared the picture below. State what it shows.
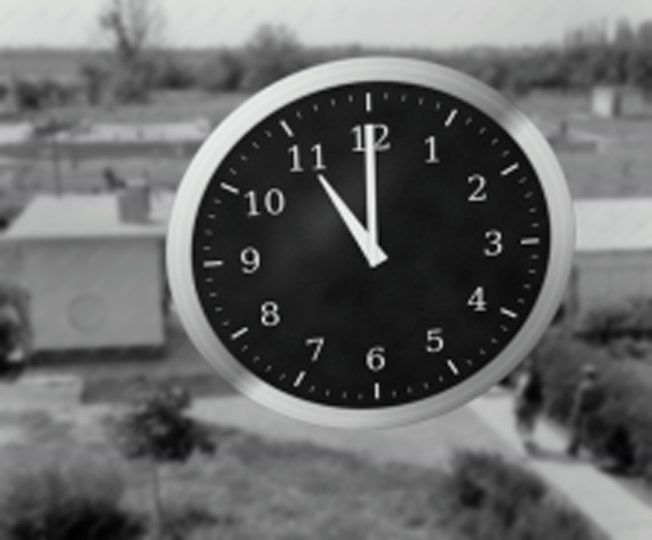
11:00
